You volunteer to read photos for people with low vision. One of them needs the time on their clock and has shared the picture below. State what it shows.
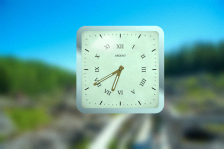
6:40
